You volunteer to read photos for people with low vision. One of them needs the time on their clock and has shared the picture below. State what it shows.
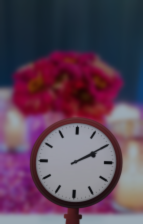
2:10
